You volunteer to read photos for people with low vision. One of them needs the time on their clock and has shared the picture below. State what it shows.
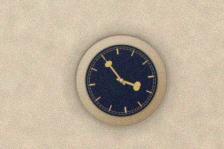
3:55
